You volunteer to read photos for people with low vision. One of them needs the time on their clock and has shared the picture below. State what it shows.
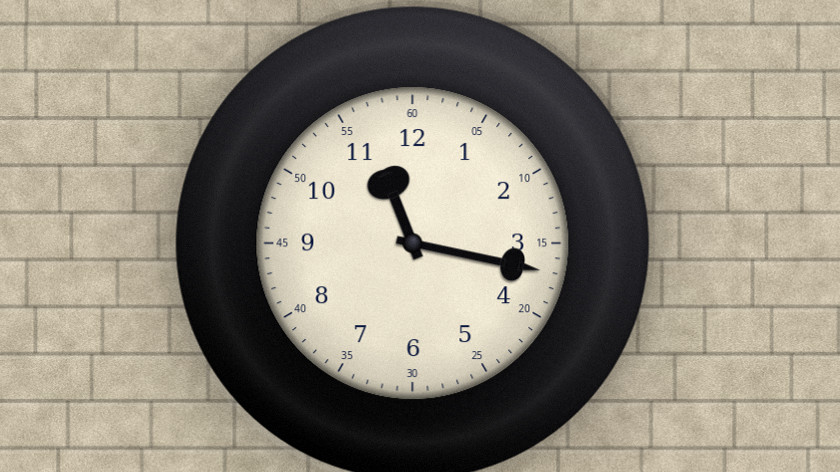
11:17
